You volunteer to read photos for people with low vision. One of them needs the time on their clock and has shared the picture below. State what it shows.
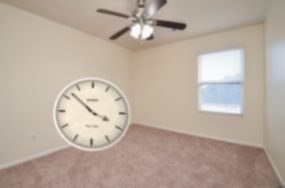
3:52
